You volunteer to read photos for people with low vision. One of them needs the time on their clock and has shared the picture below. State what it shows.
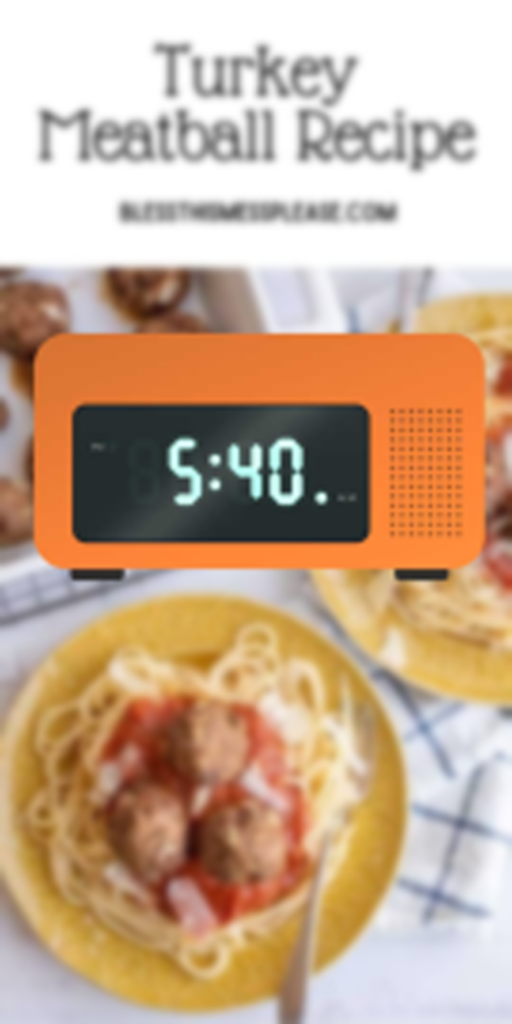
5:40
